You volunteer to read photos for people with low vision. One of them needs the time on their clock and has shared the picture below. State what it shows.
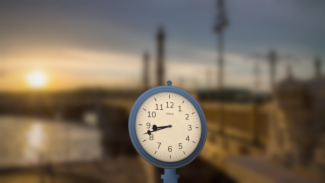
8:42
